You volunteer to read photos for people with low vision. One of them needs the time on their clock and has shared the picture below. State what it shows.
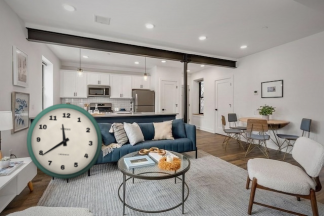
11:39
